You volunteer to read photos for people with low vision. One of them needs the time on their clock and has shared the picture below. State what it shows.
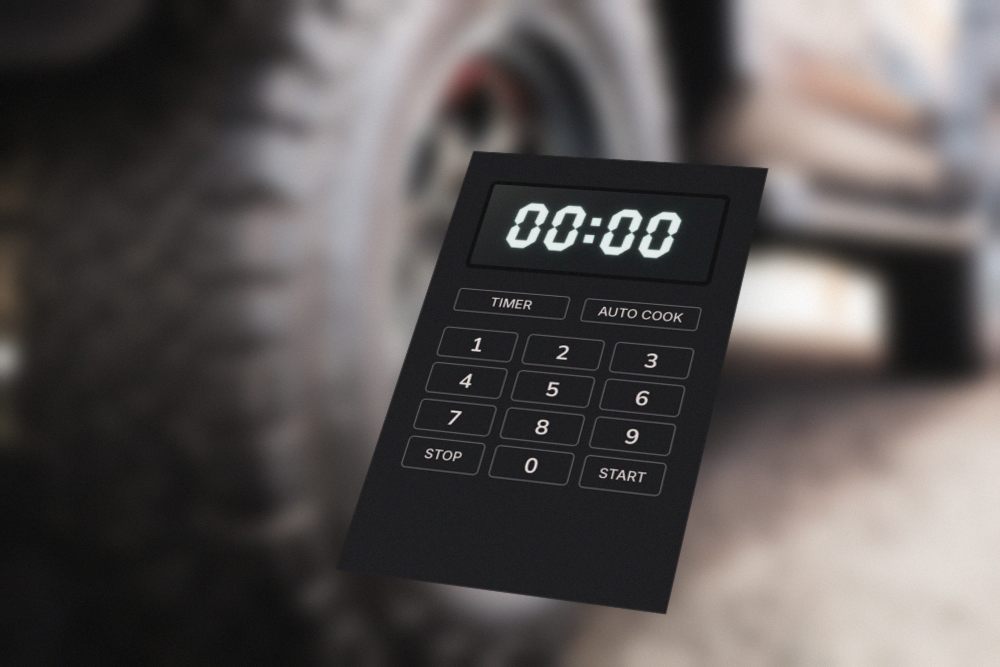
0:00
